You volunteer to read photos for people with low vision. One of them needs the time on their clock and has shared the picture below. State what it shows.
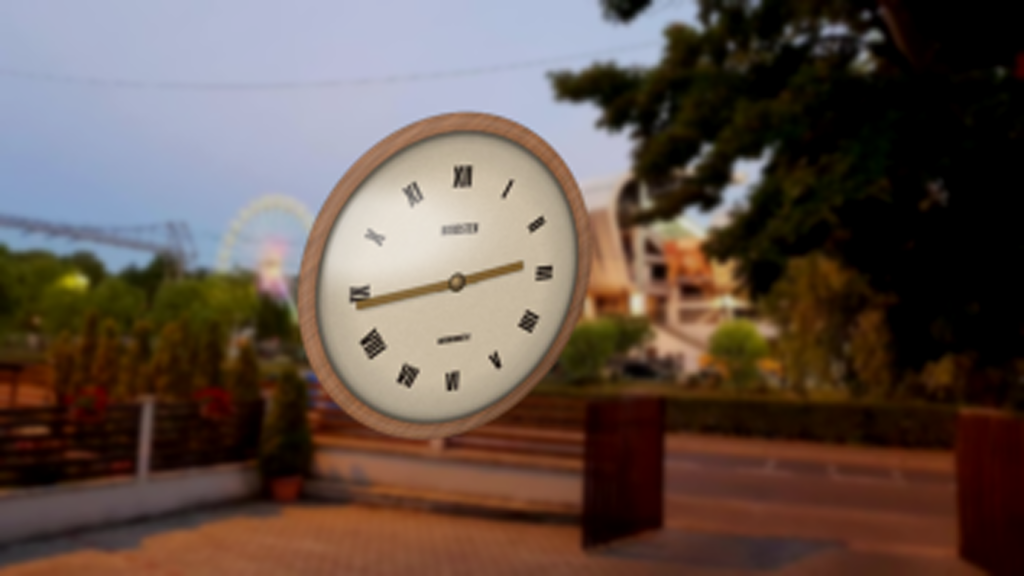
2:44
